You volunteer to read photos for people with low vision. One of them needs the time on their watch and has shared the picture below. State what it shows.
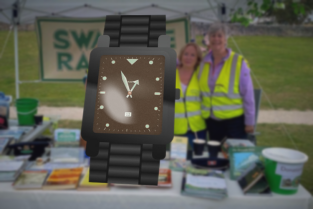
12:56
